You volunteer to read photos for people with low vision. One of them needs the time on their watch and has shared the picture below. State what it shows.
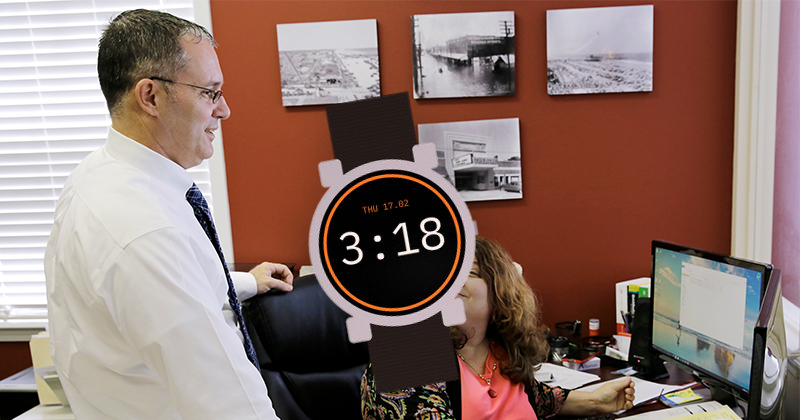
3:18
